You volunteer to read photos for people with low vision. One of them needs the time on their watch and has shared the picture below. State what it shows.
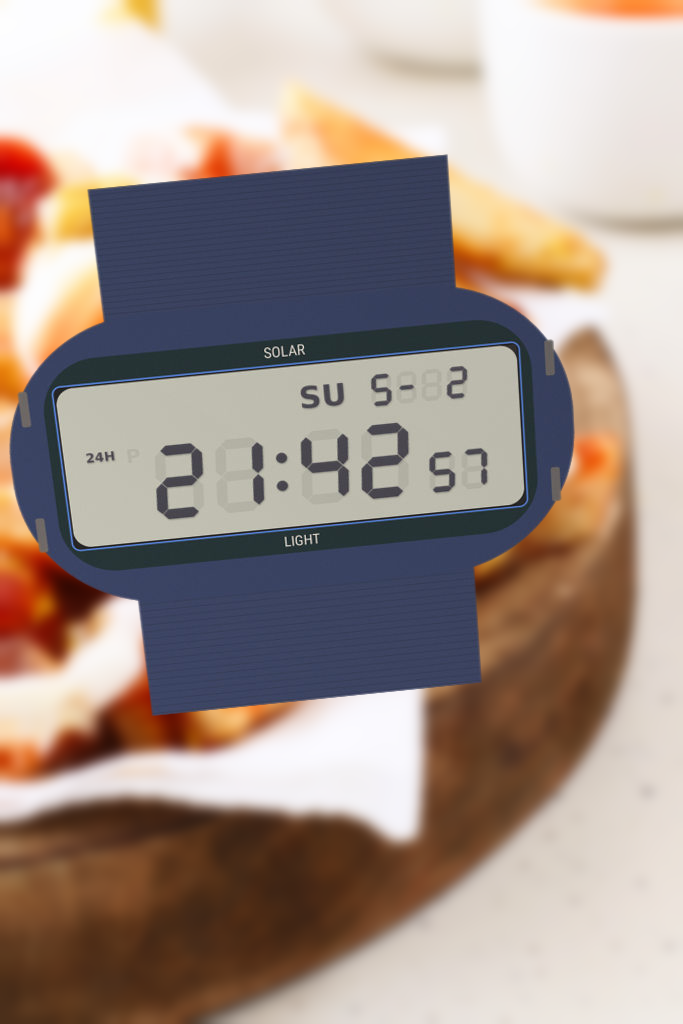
21:42:57
